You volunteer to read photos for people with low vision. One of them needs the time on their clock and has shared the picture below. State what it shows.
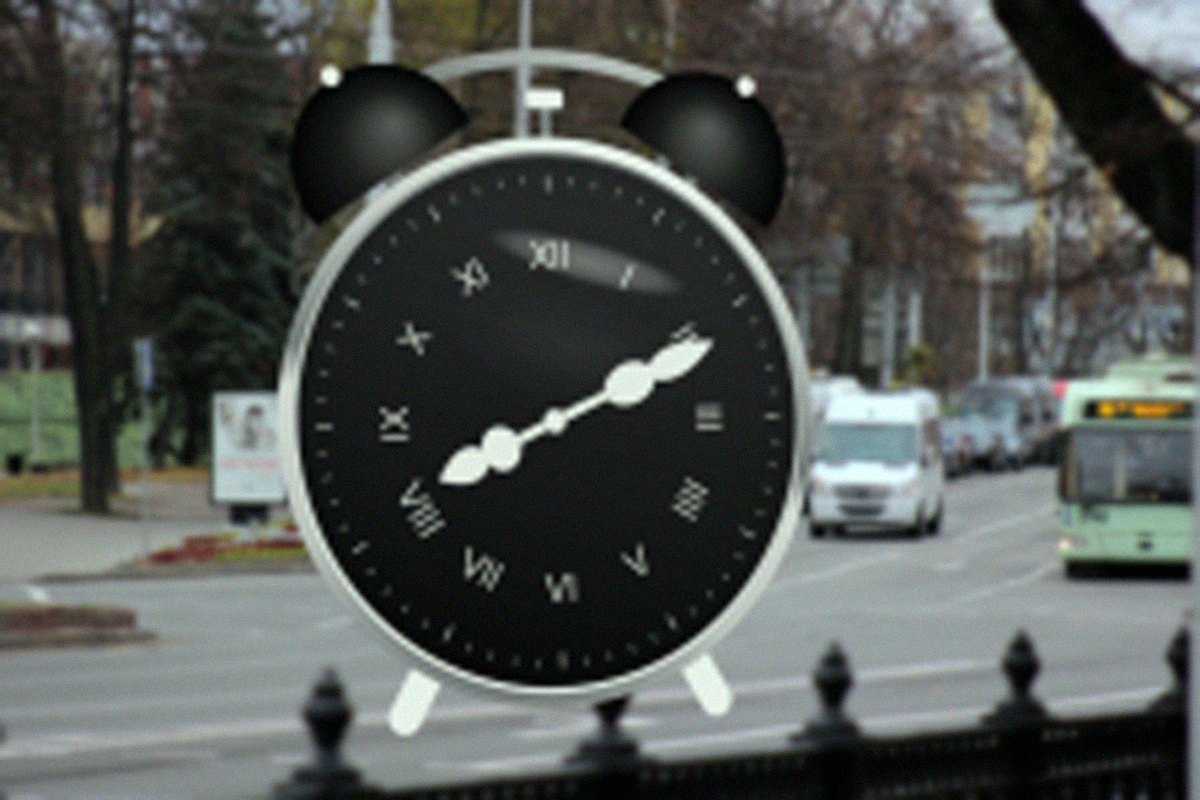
8:11
